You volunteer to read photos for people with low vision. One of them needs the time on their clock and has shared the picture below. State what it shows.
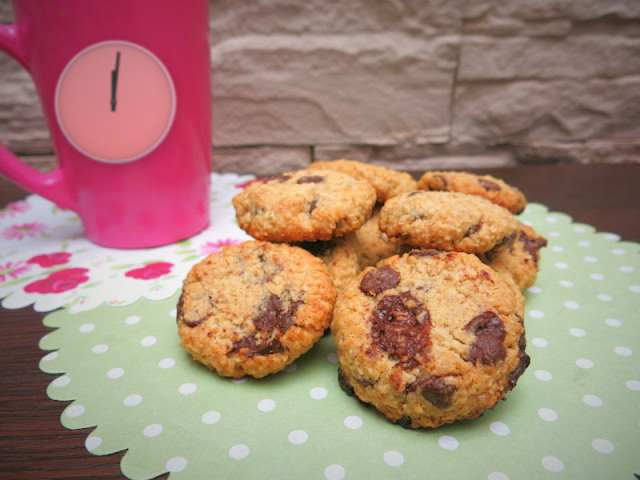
12:01
